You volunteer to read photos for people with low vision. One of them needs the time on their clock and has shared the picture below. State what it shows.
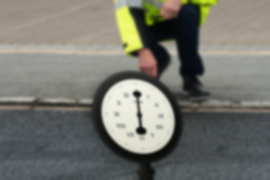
6:00
